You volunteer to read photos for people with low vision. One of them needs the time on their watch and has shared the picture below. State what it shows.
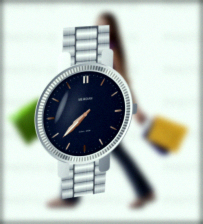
7:38
